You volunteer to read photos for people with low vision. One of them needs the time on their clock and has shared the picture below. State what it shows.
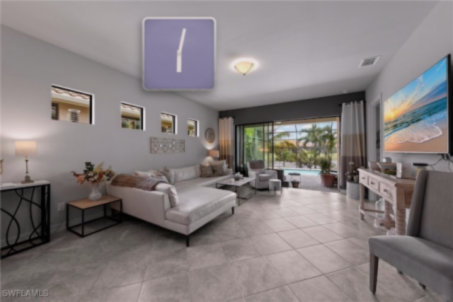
6:02
